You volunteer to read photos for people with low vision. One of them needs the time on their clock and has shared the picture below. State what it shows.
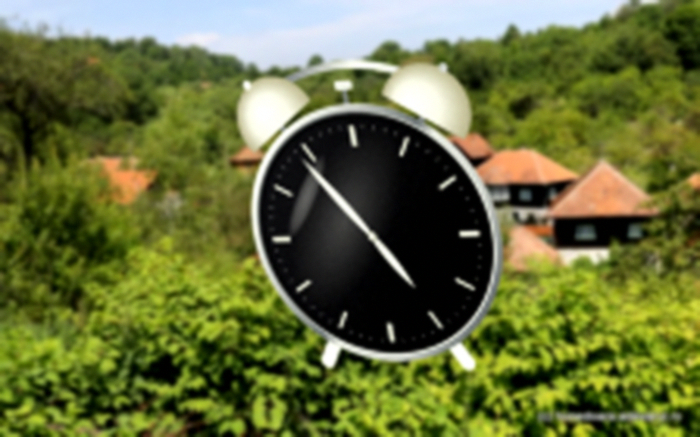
4:54
